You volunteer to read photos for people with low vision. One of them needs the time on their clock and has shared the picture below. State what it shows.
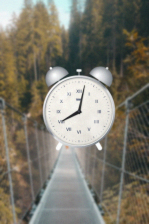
8:02
